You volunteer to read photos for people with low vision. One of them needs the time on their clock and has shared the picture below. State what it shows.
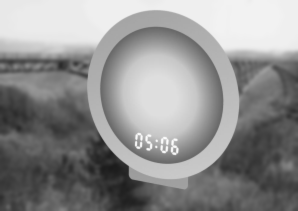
5:06
